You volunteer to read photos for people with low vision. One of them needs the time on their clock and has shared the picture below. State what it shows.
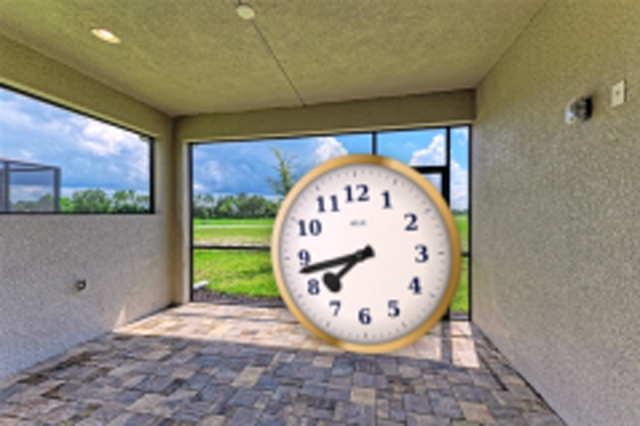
7:43
